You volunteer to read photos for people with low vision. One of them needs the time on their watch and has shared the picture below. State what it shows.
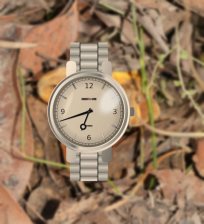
6:42
